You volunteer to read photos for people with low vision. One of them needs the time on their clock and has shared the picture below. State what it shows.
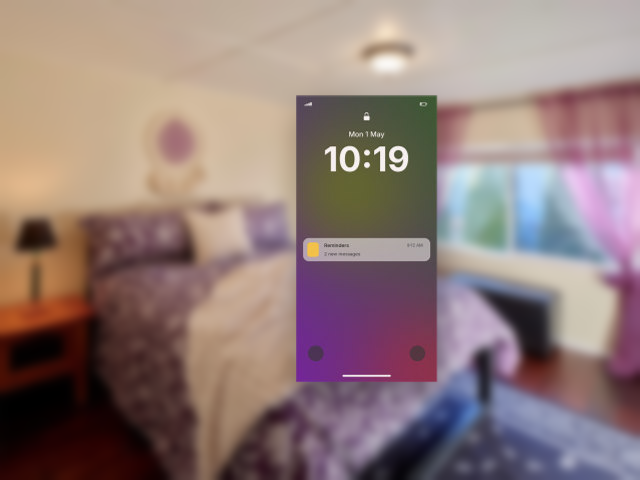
10:19
